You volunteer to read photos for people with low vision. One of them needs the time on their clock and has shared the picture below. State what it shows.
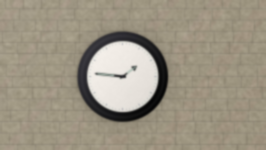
1:46
